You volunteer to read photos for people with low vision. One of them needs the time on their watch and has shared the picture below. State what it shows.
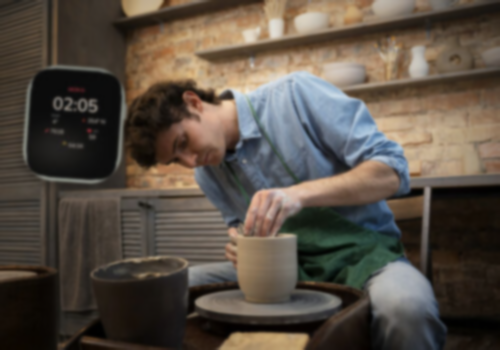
2:05
